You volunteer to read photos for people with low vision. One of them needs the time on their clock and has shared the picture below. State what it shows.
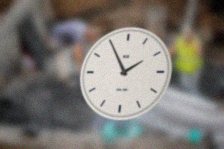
1:55
